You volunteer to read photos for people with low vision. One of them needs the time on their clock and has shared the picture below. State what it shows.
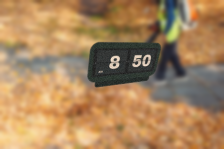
8:50
